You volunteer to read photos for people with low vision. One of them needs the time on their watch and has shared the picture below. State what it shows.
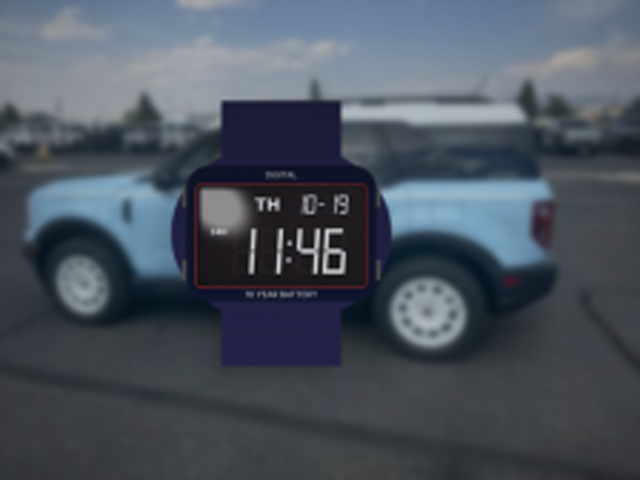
11:46
